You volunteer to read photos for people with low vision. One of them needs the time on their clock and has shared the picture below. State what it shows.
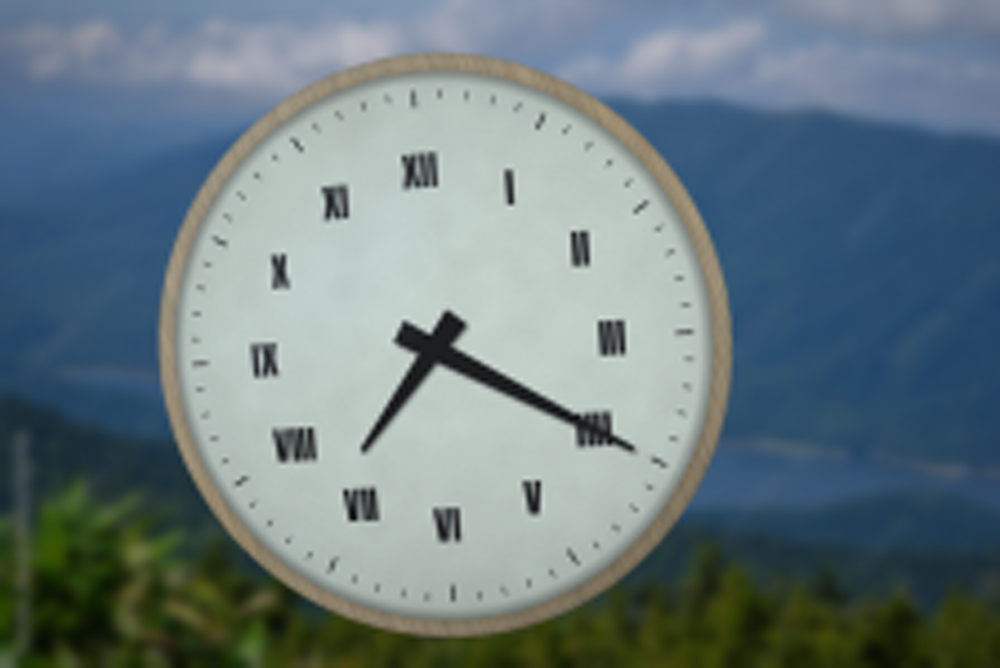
7:20
